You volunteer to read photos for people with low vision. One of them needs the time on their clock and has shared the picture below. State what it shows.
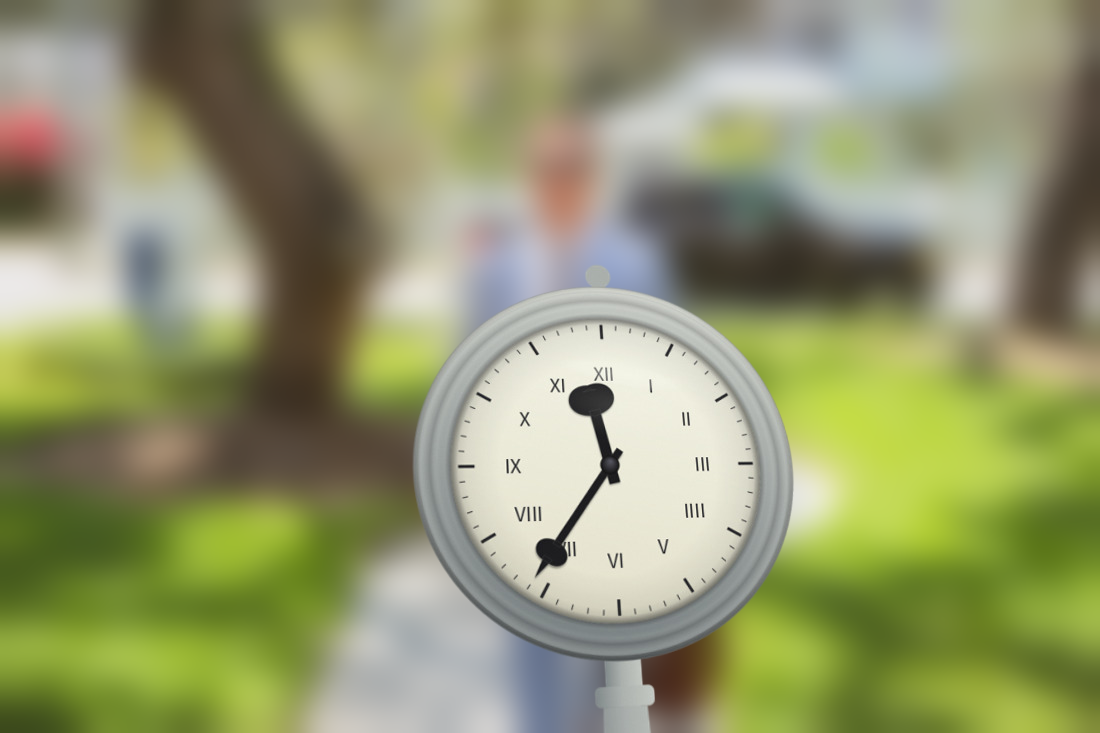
11:36
